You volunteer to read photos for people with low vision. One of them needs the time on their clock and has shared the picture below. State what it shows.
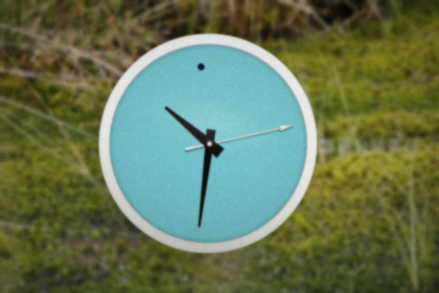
10:32:14
